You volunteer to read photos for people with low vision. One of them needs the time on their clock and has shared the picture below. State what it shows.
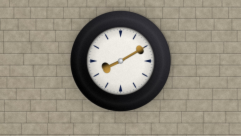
8:10
